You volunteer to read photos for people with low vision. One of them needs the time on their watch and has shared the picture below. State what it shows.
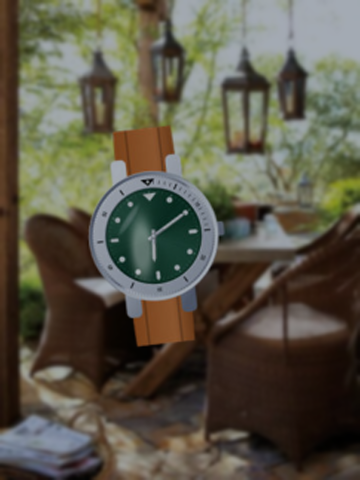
6:10
